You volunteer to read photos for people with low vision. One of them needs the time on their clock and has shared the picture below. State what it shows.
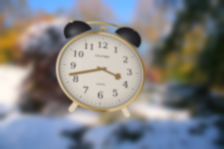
3:42
